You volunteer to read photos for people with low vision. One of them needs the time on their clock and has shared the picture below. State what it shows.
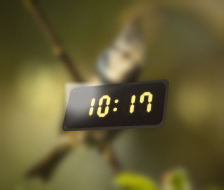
10:17
